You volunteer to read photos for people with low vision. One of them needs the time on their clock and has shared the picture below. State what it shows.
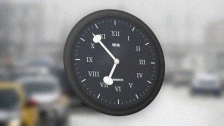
6:53
